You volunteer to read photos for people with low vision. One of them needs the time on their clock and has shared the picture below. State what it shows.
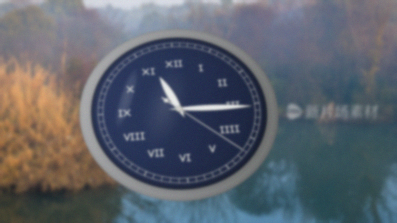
11:15:22
